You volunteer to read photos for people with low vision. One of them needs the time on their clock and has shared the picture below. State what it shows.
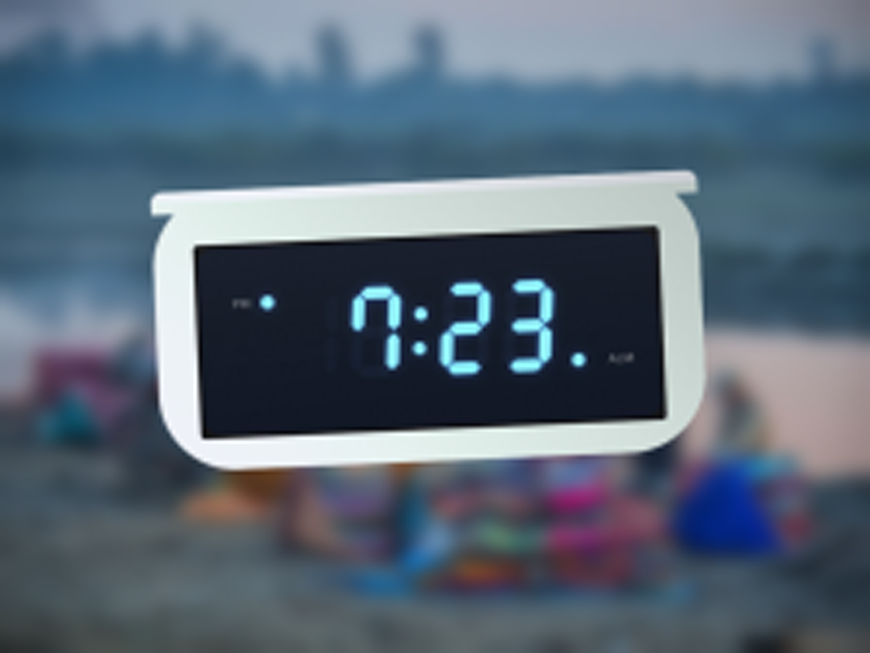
7:23
